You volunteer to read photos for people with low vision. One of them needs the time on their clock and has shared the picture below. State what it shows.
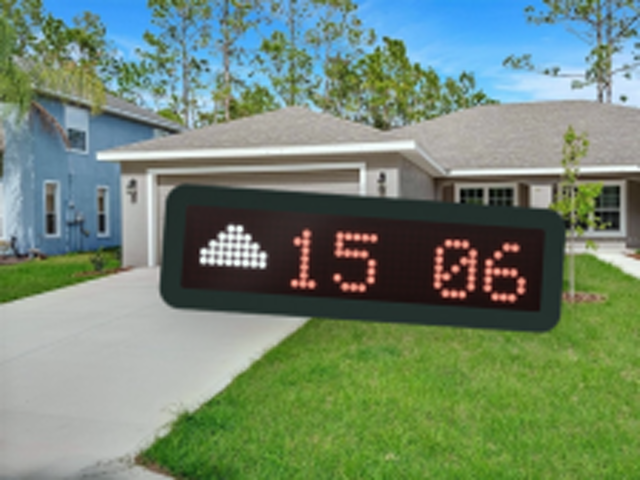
15:06
